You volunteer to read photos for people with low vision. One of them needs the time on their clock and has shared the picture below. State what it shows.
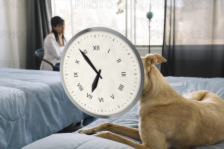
6:54
